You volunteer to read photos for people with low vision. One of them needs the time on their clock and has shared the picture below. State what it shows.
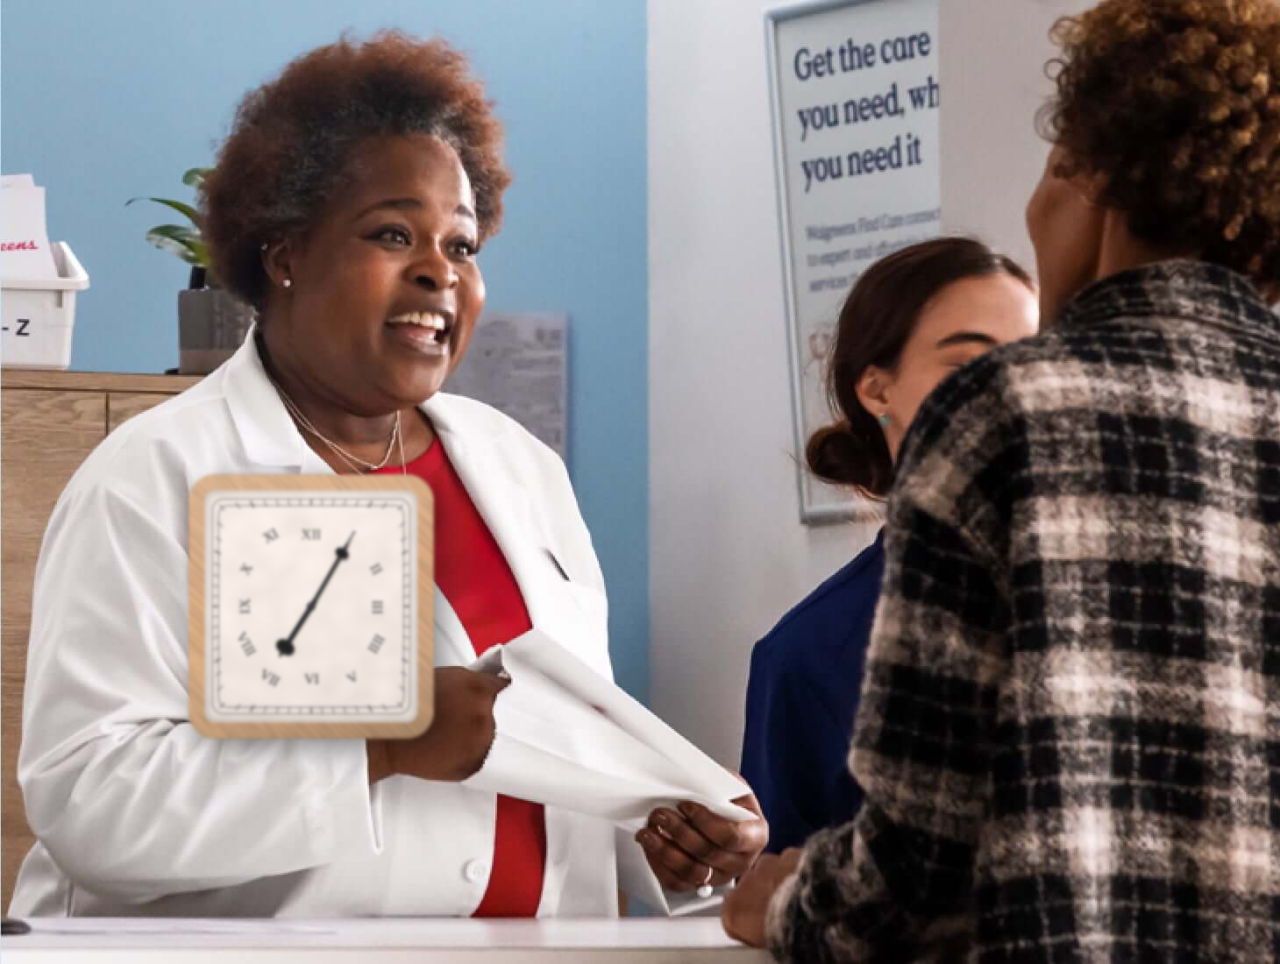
7:05
